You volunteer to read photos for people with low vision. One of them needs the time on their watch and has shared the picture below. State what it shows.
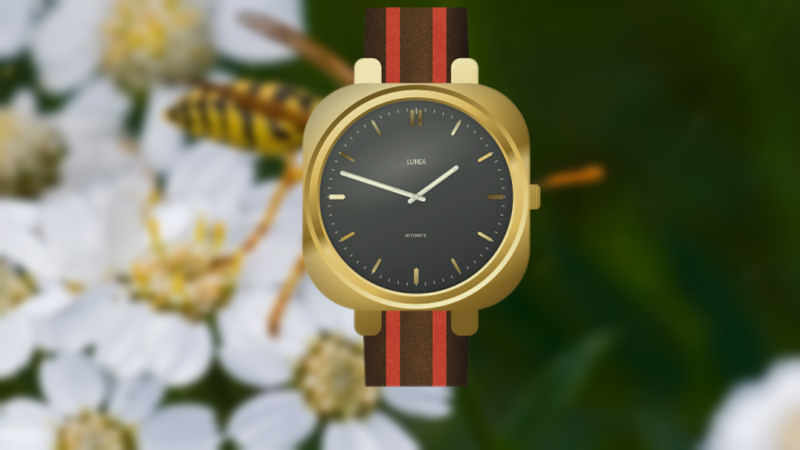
1:48
